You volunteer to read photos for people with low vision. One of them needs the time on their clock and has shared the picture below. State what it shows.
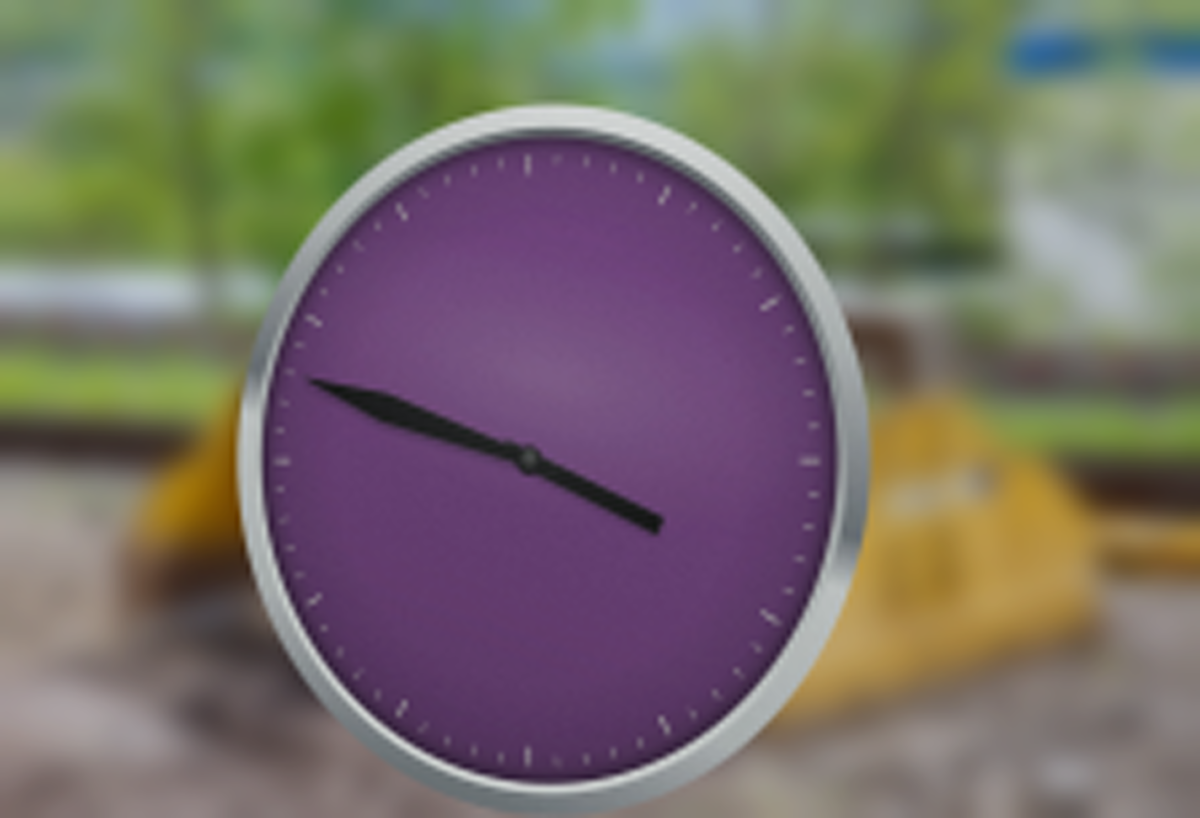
3:48
